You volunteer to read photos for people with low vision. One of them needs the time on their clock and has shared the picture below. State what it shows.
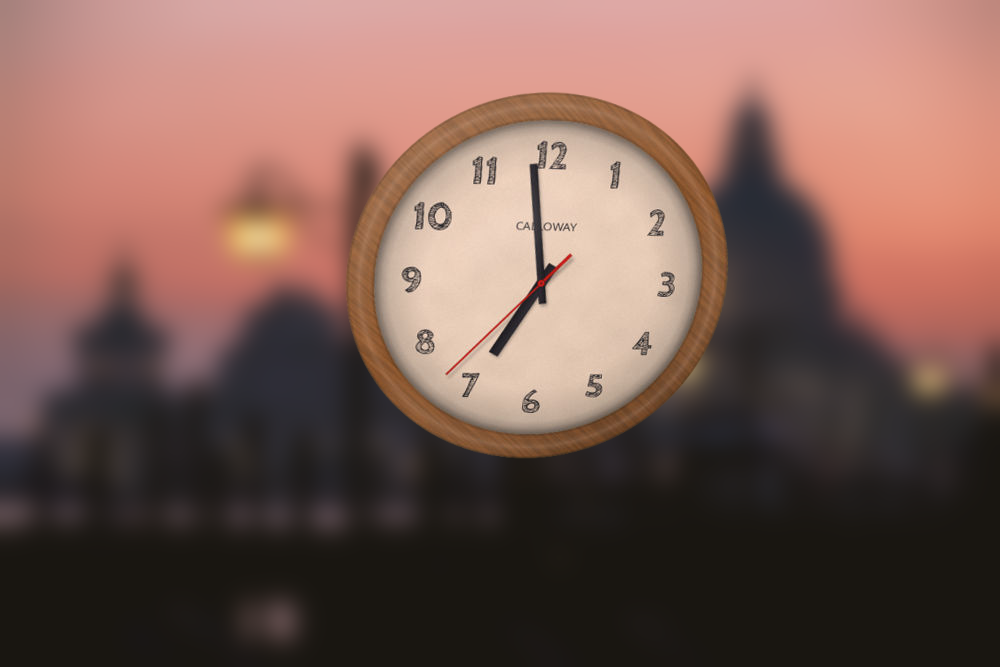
6:58:37
